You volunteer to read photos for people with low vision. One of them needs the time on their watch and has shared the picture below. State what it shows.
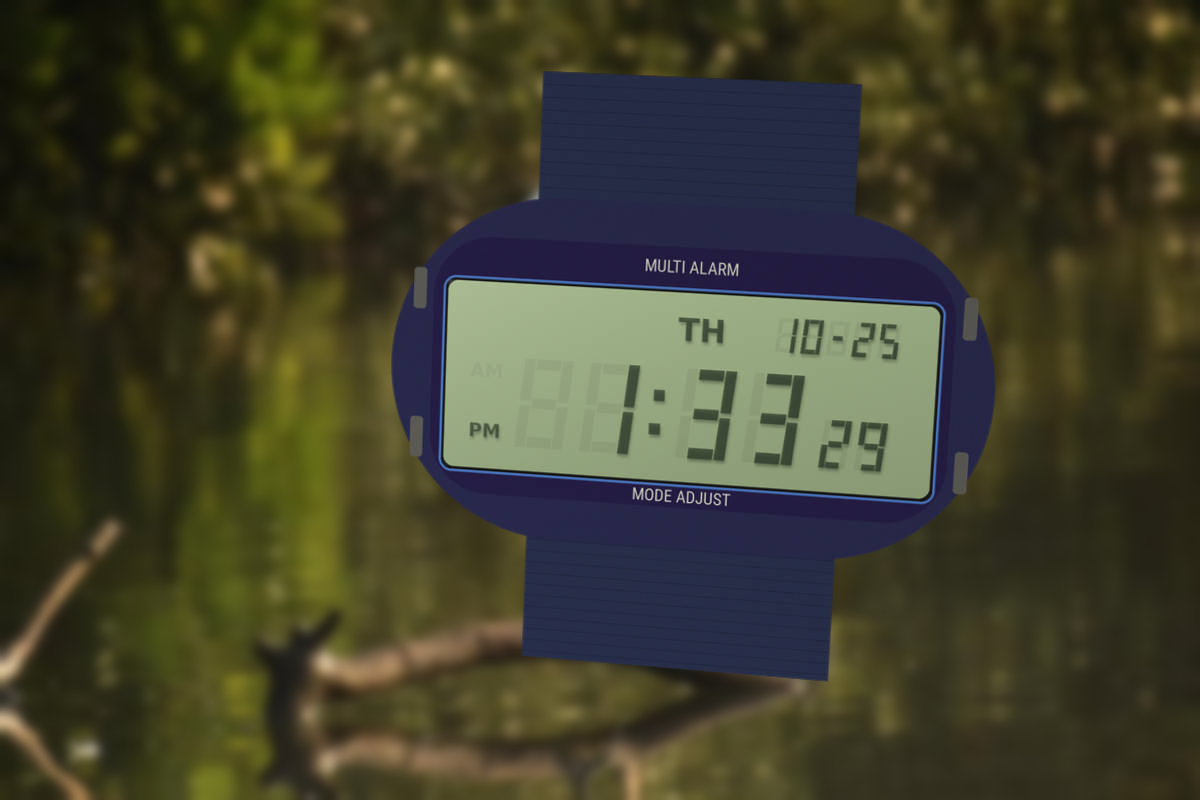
1:33:29
